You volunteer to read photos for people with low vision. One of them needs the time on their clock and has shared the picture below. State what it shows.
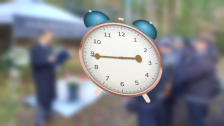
2:44
